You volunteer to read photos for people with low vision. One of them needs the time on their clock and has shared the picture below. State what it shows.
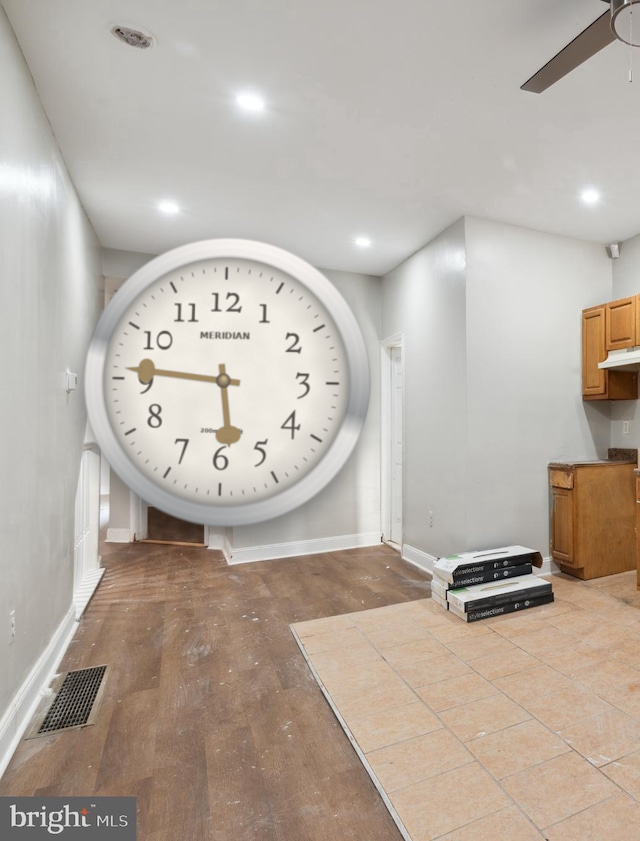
5:46
